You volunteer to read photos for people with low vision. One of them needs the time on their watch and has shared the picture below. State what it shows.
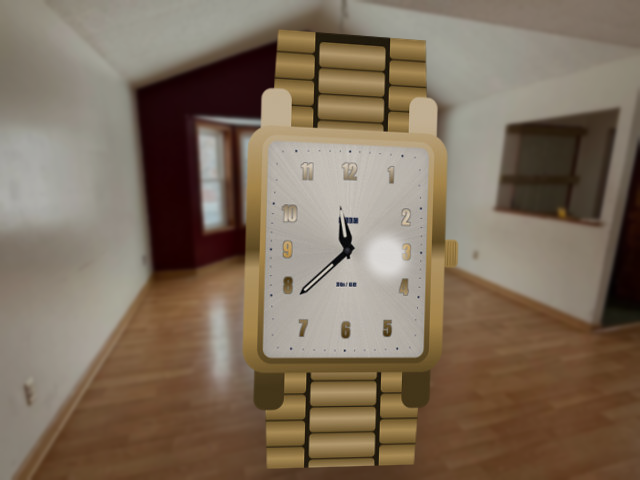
11:38
